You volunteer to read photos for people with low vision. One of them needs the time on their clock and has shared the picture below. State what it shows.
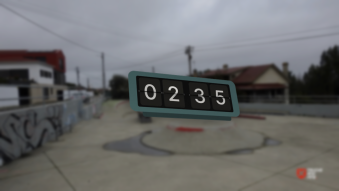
2:35
